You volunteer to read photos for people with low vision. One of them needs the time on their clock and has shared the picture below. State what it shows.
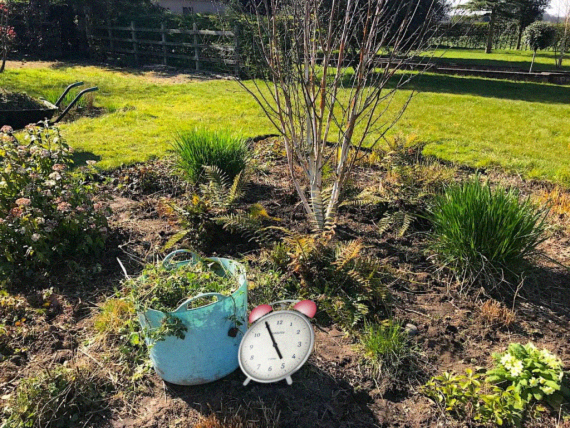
4:55
